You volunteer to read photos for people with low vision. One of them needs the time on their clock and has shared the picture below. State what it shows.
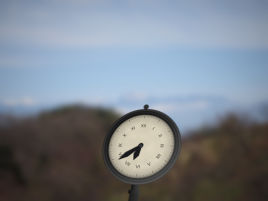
6:39
